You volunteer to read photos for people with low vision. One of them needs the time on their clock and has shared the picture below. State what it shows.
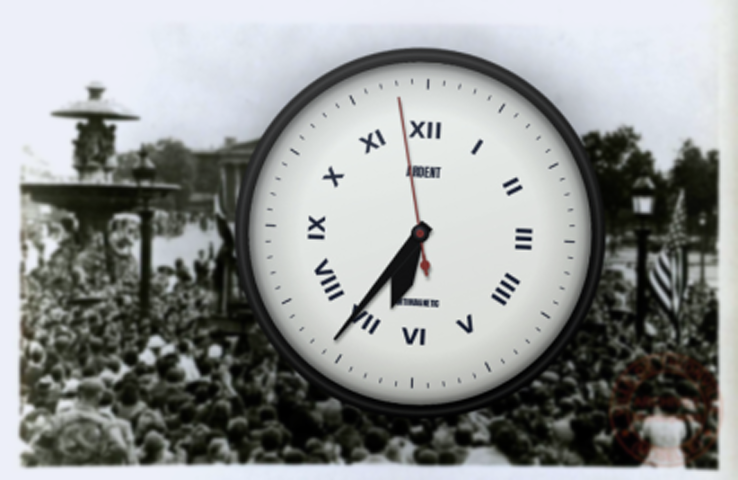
6:35:58
